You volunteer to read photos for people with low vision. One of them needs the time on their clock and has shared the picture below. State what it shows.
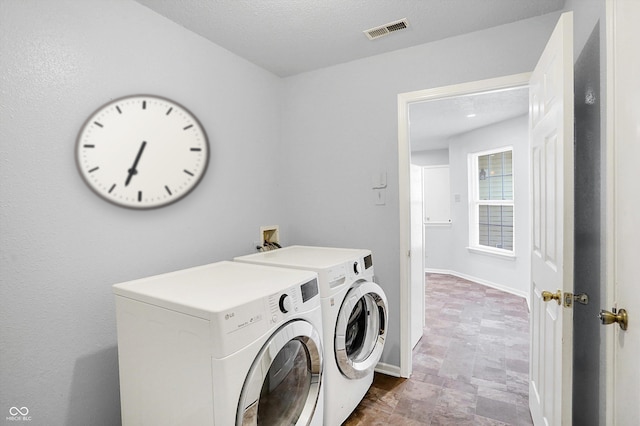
6:33
